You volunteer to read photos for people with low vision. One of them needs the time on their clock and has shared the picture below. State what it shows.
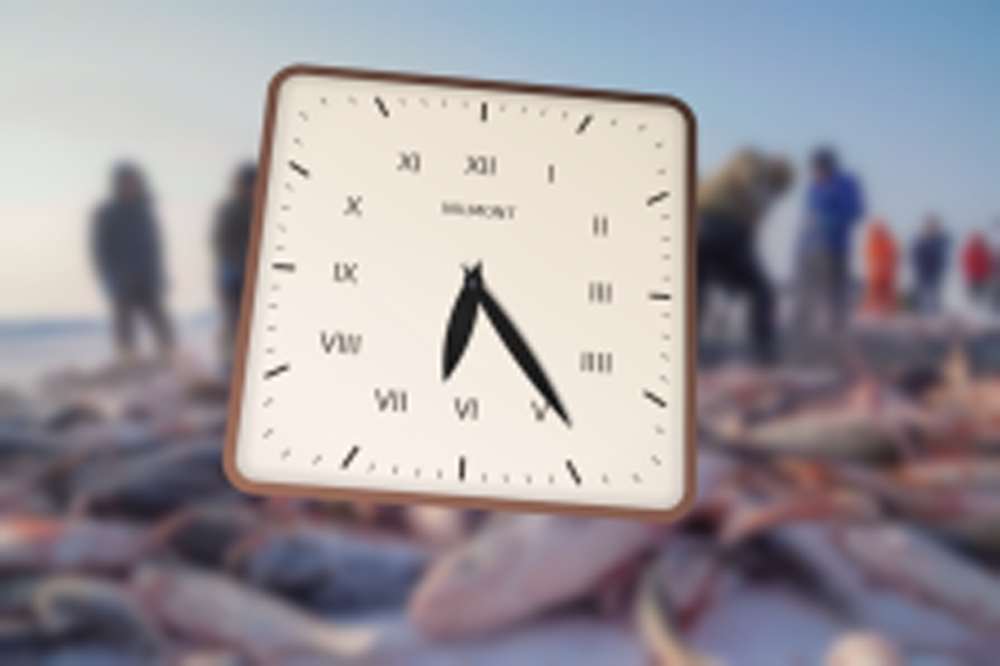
6:24
